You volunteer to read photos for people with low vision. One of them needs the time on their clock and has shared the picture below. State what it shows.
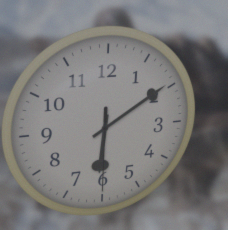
6:09:30
